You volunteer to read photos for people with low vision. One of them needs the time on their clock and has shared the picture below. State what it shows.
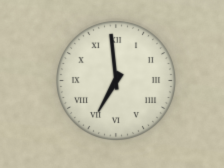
6:59
